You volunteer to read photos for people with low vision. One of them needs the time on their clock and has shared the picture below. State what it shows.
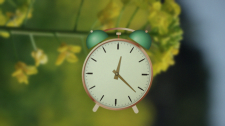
12:22
